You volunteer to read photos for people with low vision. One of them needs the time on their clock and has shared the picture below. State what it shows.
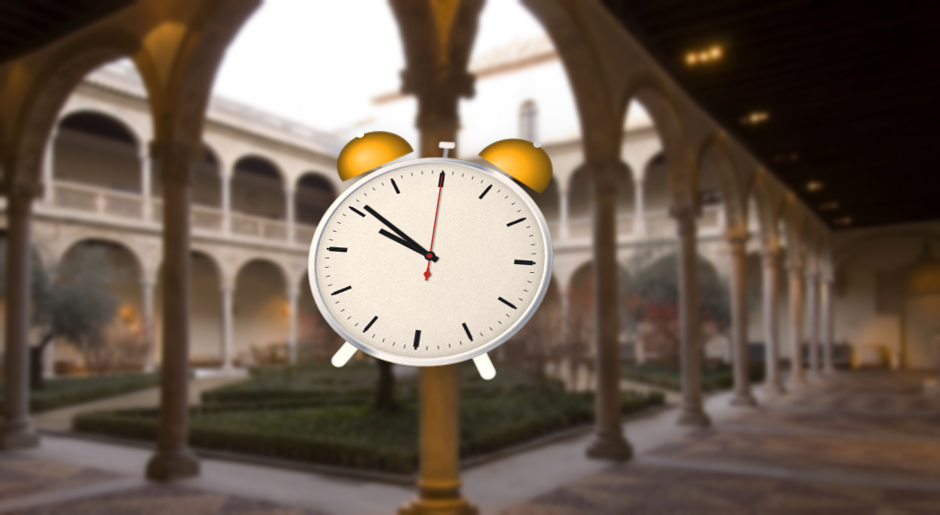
9:51:00
